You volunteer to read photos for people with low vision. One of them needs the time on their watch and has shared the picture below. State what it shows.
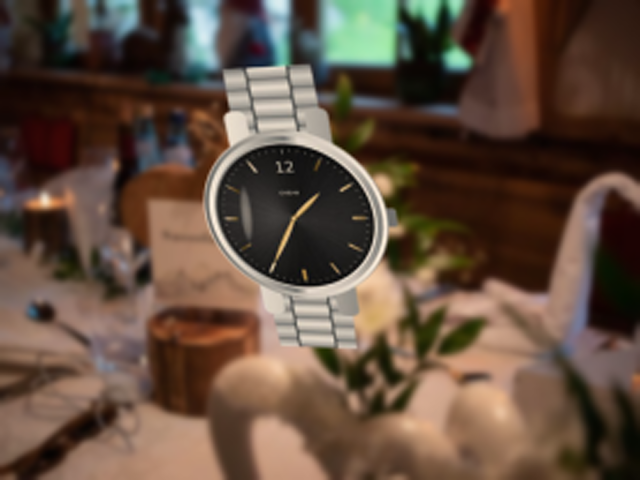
1:35
